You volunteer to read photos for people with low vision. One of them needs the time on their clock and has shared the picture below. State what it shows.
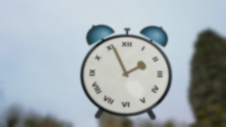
1:56
